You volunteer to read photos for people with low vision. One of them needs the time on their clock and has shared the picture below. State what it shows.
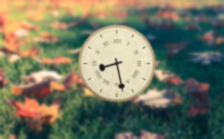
8:28
